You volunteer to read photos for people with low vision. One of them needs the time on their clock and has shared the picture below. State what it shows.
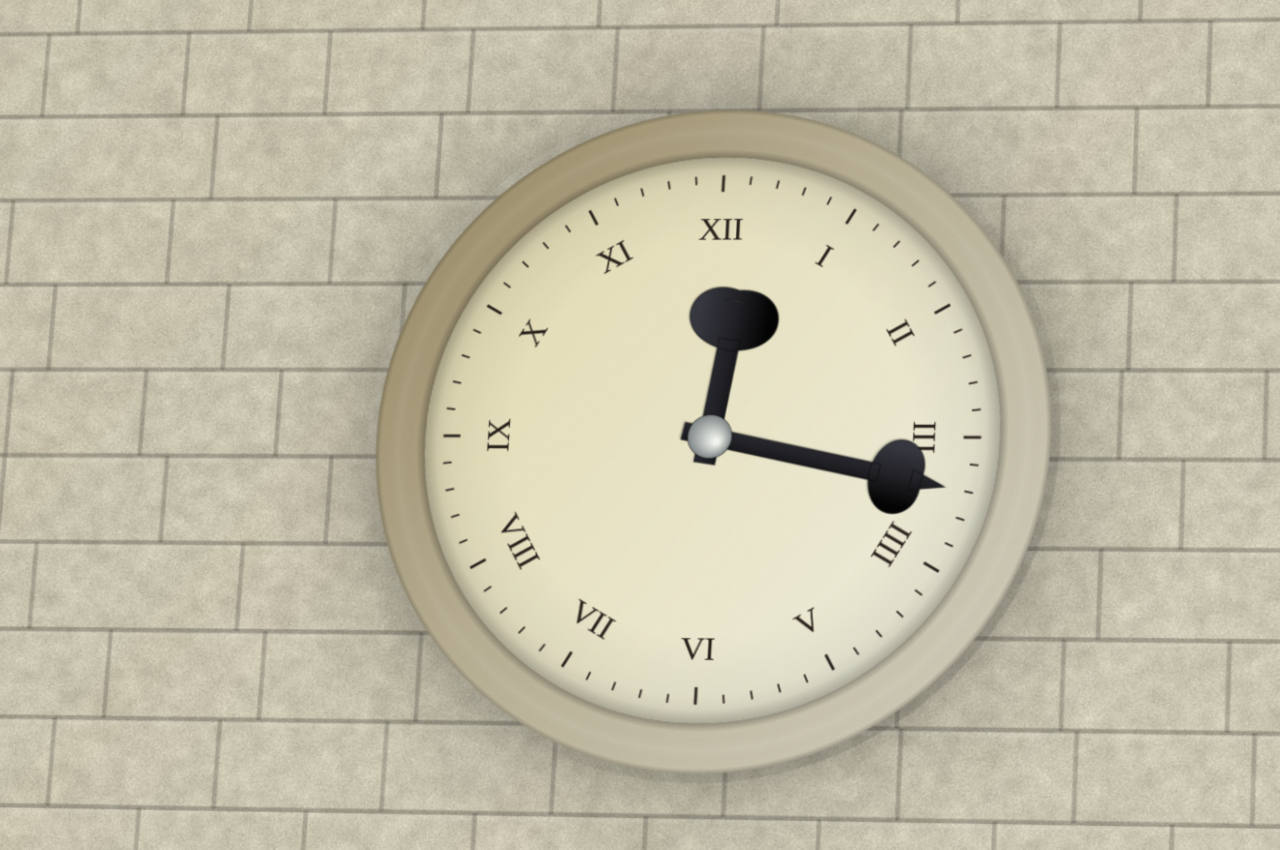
12:17
